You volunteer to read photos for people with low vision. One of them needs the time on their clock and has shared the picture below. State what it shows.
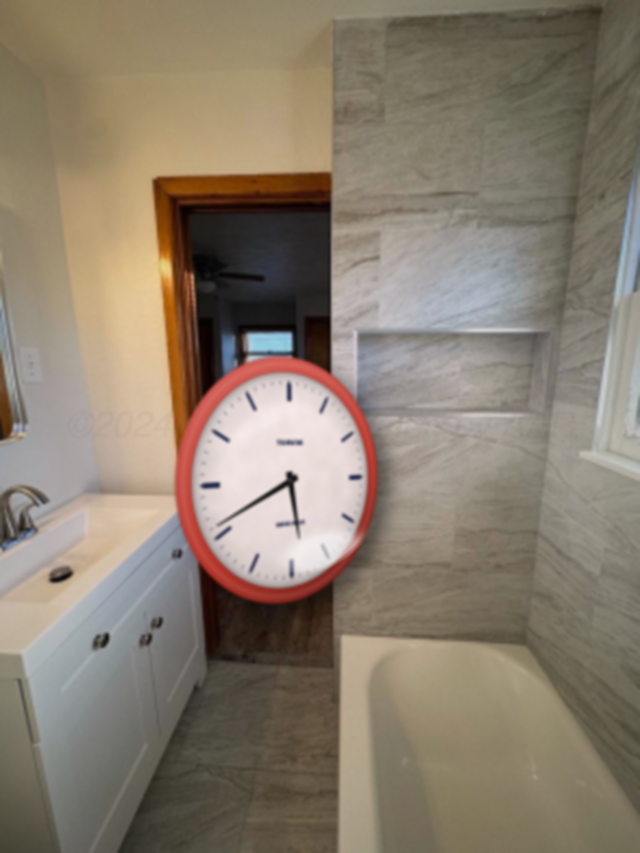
5:41
